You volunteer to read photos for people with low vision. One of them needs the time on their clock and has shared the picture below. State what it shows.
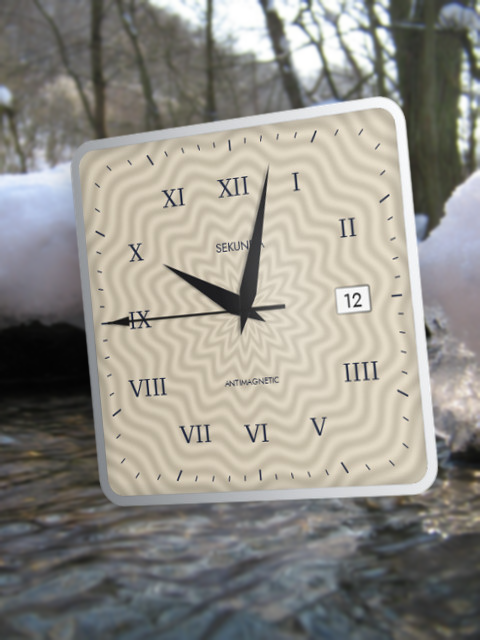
10:02:45
